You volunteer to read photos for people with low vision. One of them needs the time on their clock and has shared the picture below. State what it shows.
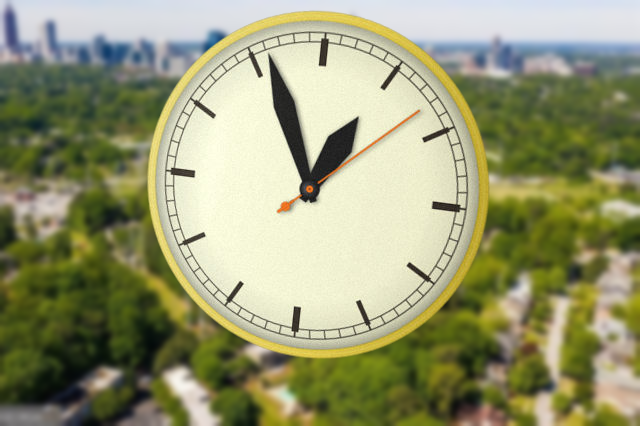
12:56:08
